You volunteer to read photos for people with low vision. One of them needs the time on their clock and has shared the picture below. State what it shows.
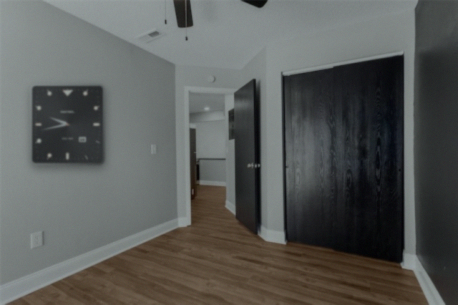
9:43
